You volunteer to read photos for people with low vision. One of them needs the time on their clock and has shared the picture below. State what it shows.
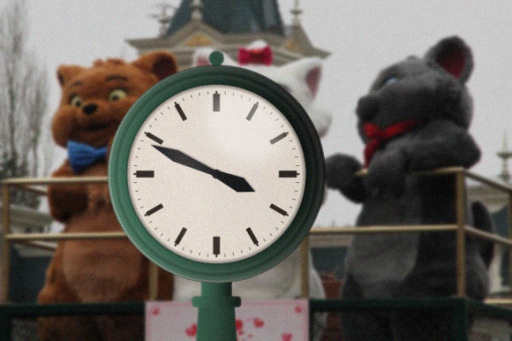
3:49
